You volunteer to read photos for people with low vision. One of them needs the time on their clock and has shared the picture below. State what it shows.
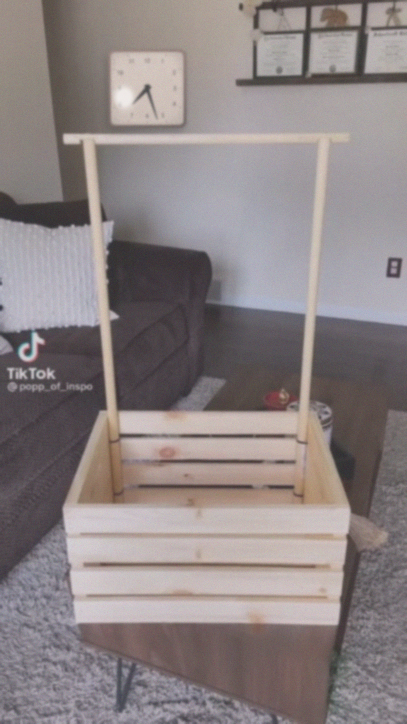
7:27
